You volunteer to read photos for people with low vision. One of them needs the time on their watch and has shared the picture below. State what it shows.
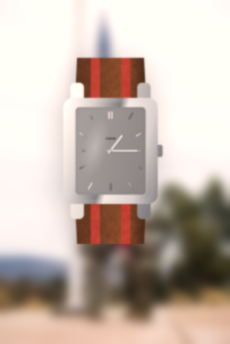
1:15
